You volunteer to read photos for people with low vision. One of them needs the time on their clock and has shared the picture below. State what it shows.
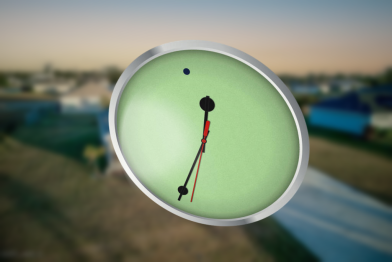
12:35:34
